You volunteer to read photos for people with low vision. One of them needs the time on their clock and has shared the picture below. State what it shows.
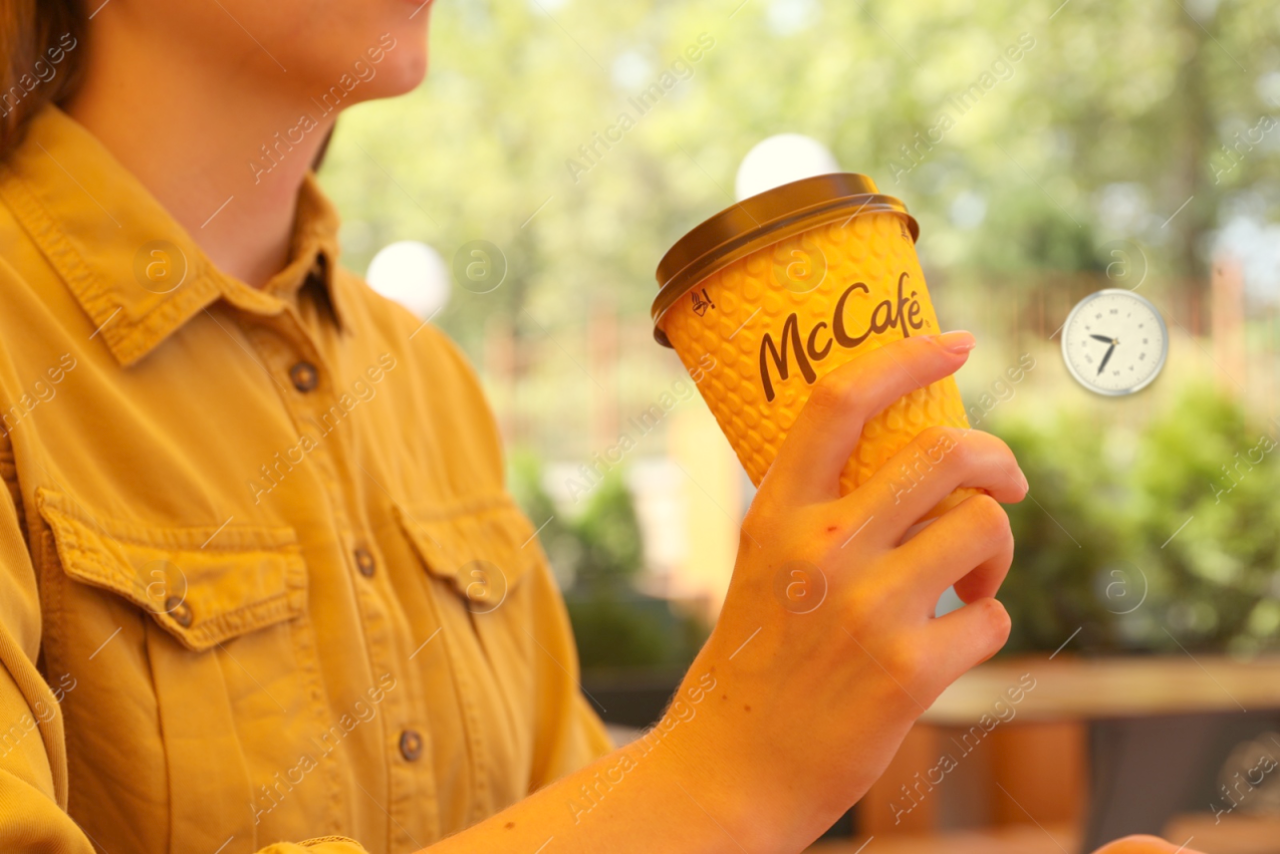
9:35
